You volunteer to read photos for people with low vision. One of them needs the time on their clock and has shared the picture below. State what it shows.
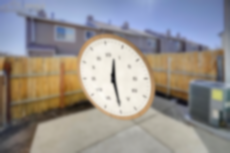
12:30
